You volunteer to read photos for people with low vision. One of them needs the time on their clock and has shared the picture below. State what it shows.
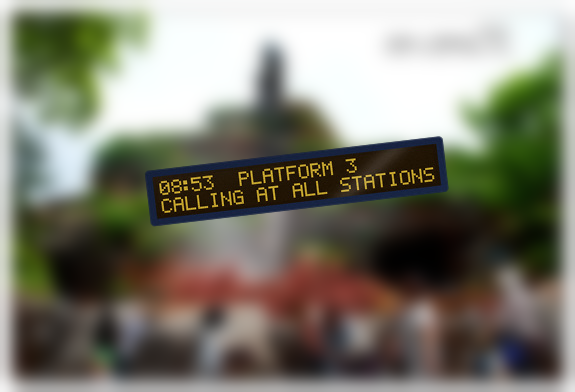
8:53
